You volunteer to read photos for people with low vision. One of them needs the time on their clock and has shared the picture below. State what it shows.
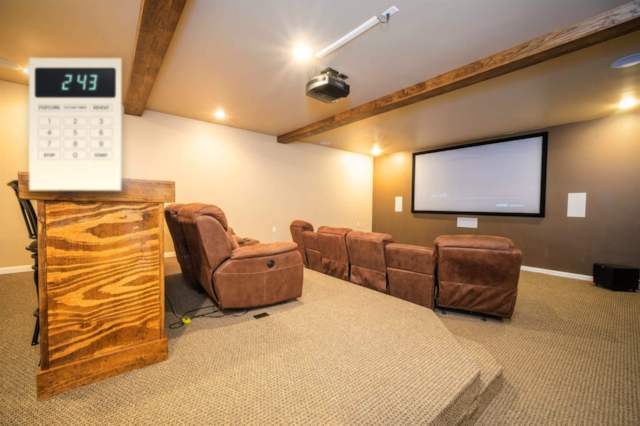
2:43
